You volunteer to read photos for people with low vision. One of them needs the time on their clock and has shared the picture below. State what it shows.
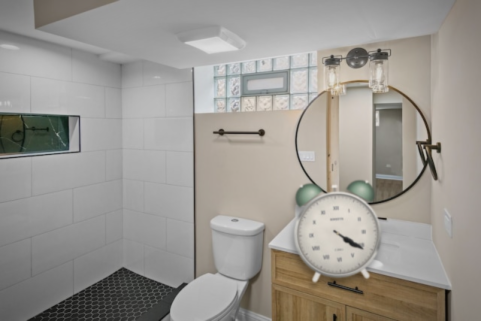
4:21
